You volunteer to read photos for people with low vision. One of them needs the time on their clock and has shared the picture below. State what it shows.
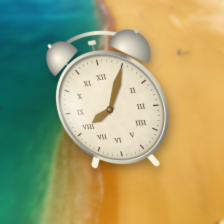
8:05
